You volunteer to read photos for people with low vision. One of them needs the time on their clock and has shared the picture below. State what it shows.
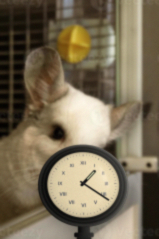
1:21
